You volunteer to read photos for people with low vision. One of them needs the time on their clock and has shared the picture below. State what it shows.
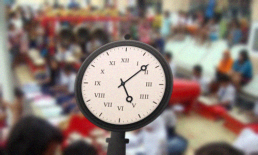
5:08
